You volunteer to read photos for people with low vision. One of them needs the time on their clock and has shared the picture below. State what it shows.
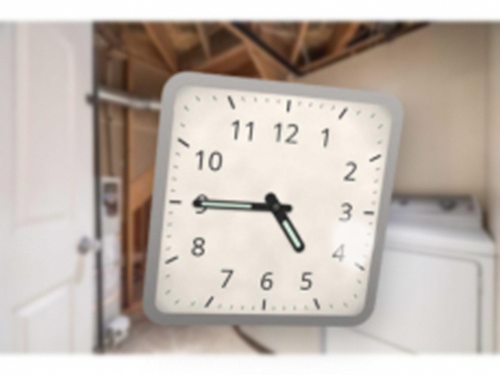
4:45
